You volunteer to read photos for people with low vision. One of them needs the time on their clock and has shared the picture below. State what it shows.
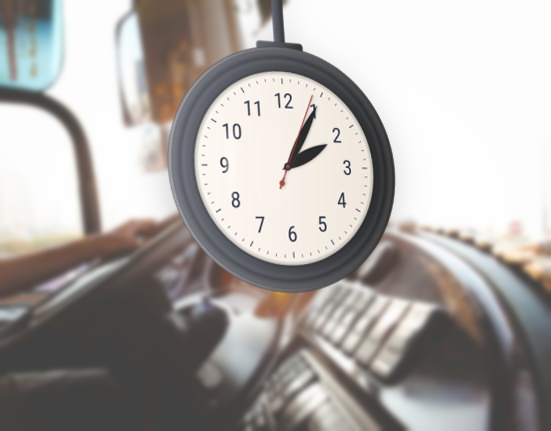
2:05:04
